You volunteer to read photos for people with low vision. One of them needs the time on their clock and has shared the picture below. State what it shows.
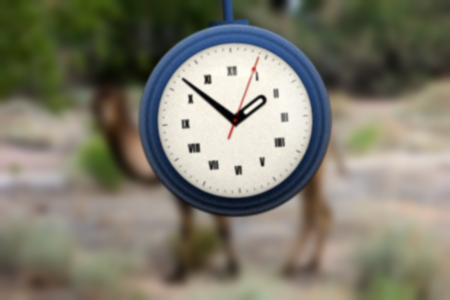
1:52:04
